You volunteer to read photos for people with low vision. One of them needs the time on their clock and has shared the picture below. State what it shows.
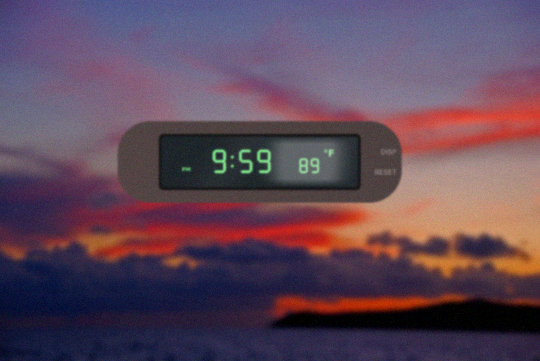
9:59
